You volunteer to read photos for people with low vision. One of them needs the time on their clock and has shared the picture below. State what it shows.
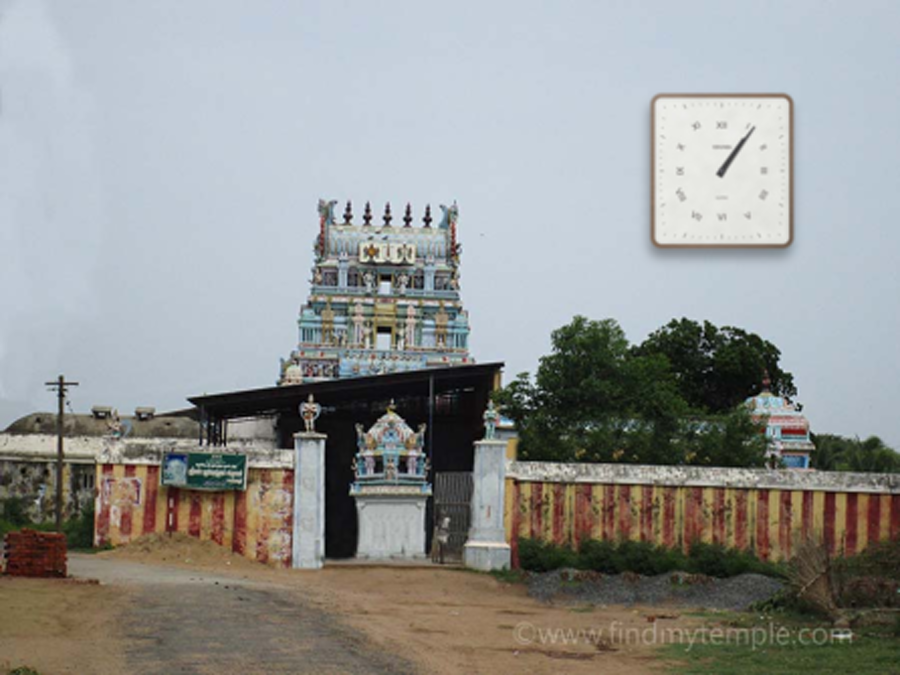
1:06
